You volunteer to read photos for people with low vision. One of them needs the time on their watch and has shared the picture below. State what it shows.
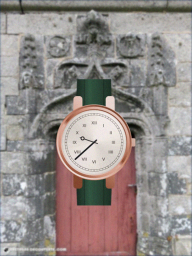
9:38
